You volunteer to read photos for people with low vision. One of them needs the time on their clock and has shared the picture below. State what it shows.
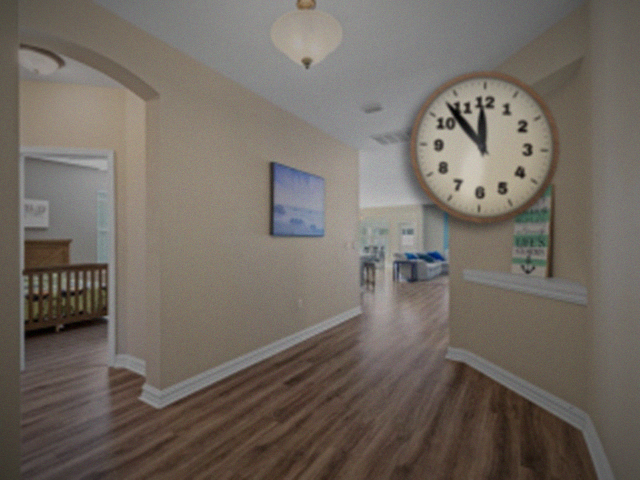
11:53
